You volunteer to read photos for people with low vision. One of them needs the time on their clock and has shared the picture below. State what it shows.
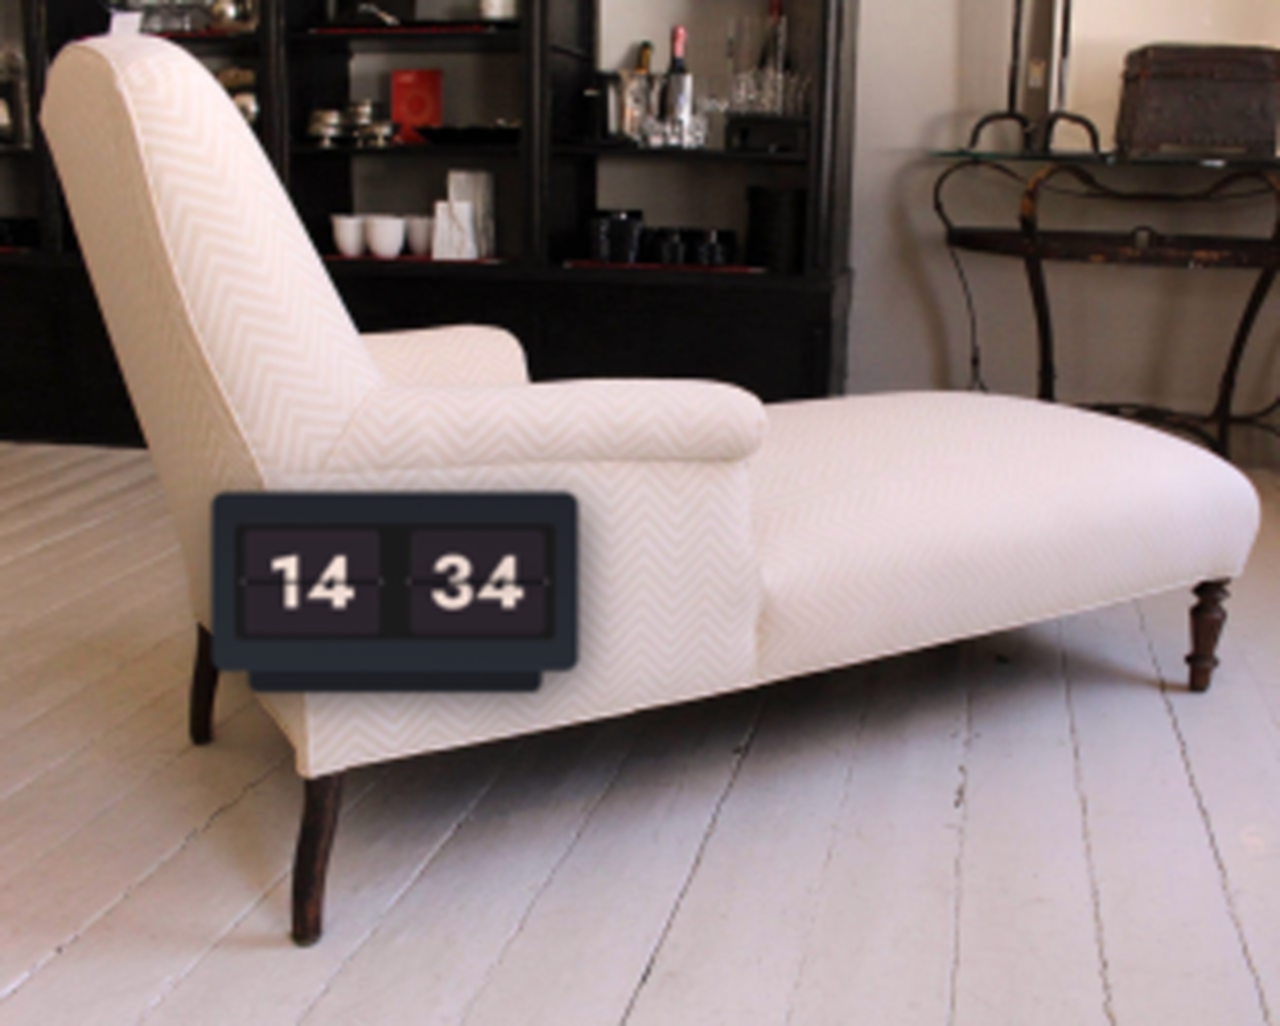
14:34
